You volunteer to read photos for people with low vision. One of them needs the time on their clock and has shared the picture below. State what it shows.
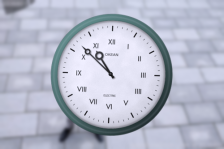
10:52
